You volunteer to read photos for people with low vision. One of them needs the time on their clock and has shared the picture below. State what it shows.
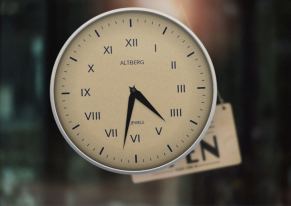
4:32
